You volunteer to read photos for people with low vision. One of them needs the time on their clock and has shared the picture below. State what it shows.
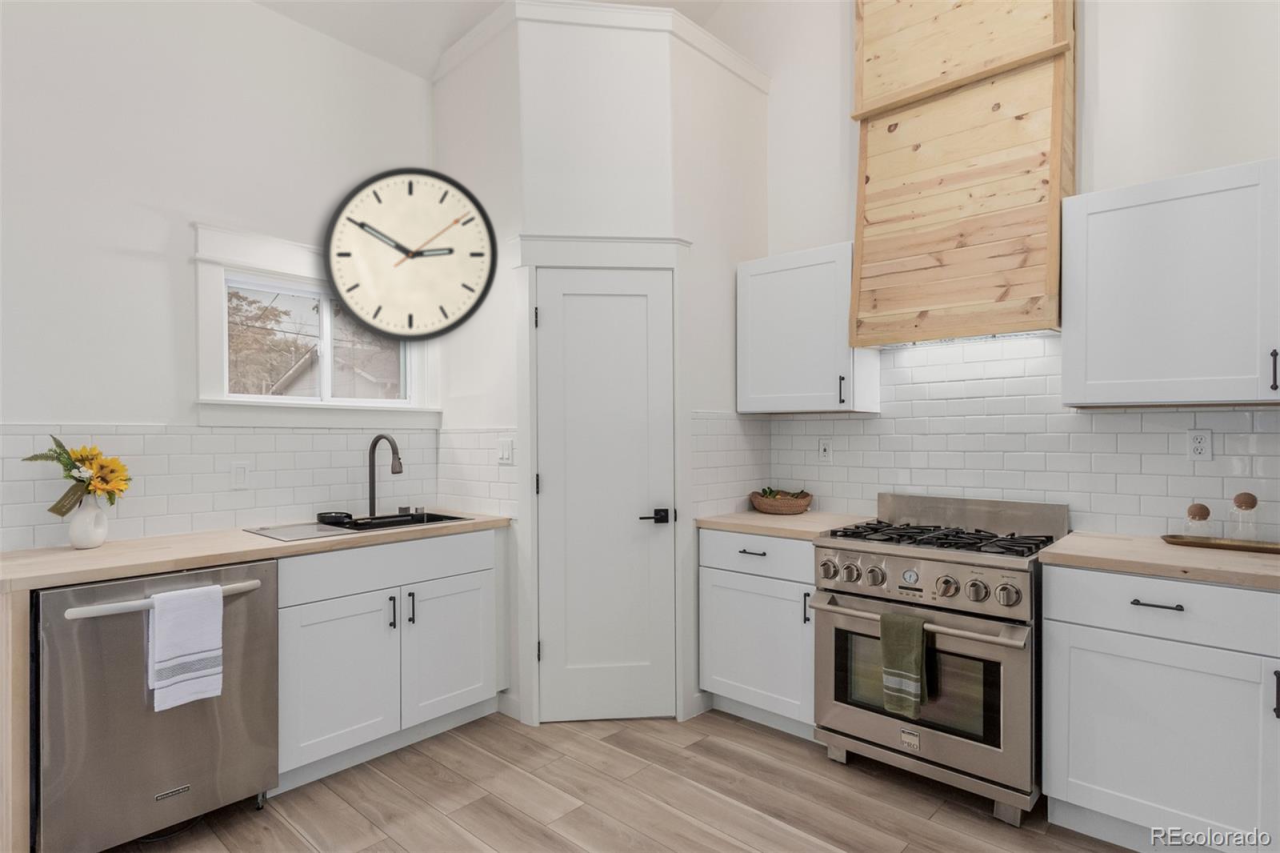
2:50:09
